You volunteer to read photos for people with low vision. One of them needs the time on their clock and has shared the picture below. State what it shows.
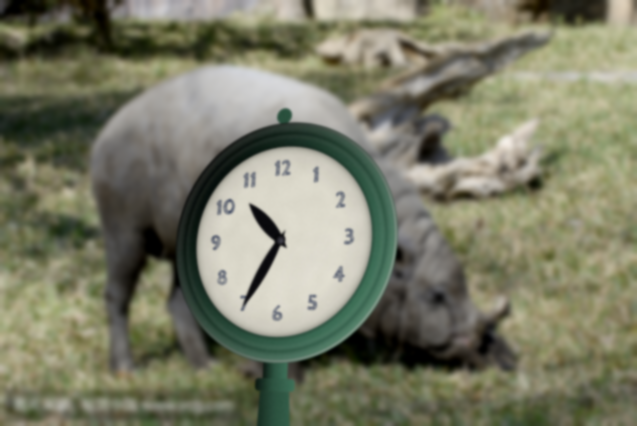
10:35
